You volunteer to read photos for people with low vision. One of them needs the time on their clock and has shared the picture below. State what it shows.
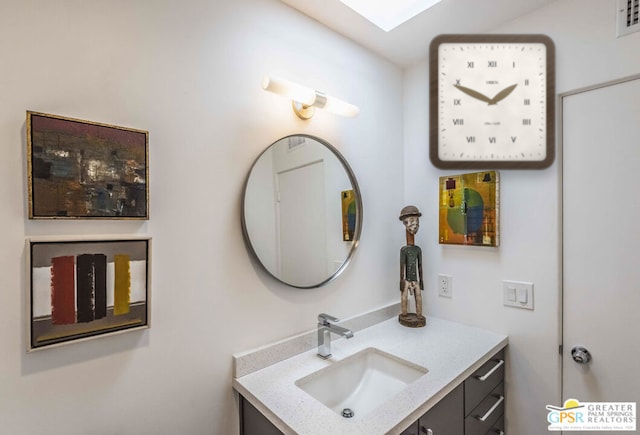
1:49
